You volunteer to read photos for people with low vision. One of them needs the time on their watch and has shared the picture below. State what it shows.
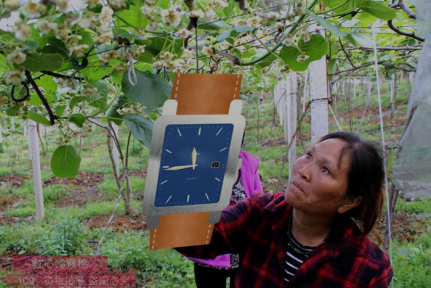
11:44
